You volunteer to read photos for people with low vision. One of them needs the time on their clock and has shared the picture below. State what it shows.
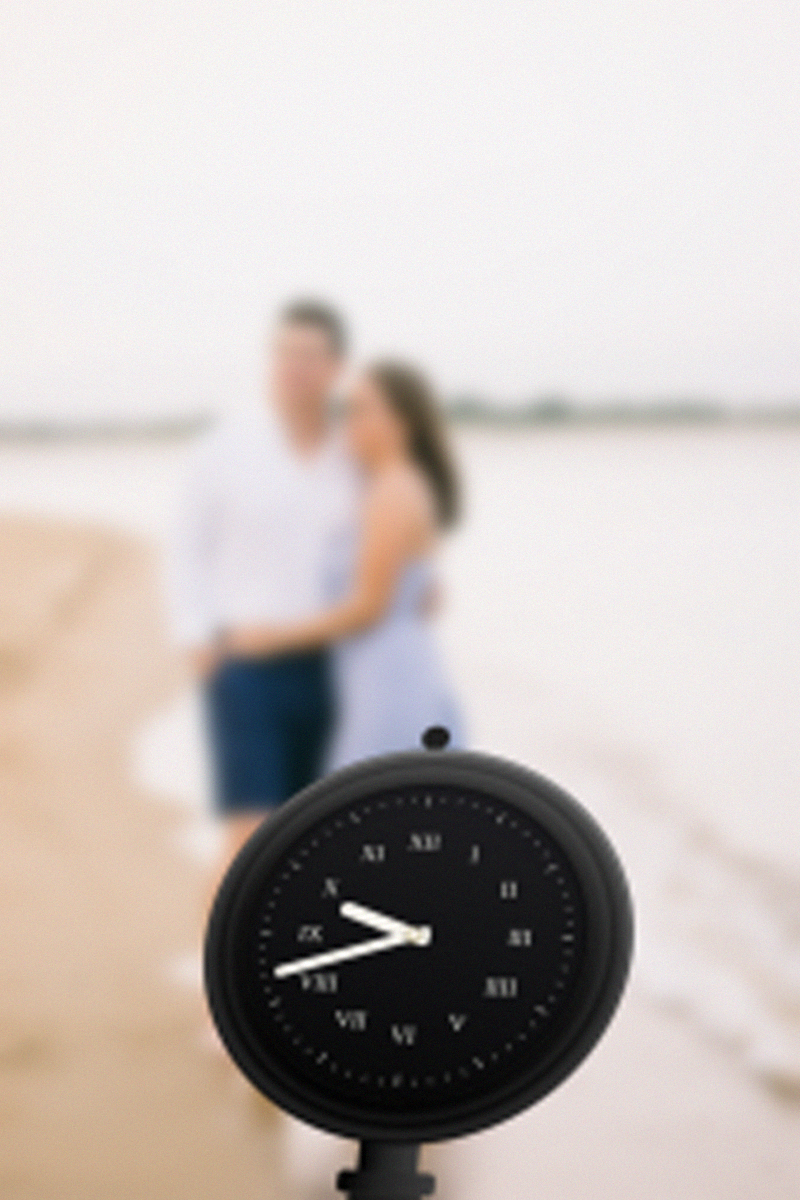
9:42
